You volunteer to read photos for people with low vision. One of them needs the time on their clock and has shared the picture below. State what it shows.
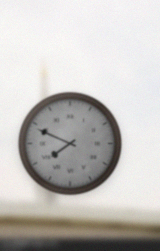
7:49
